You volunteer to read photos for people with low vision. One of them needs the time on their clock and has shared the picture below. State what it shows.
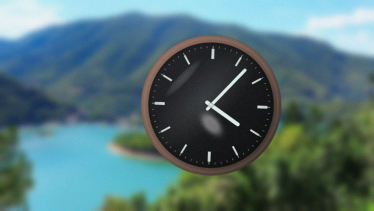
4:07
